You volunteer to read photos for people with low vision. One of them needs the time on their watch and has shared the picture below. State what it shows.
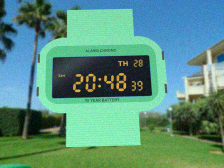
20:48:39
